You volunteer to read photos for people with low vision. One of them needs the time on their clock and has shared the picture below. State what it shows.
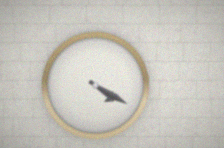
4:20
